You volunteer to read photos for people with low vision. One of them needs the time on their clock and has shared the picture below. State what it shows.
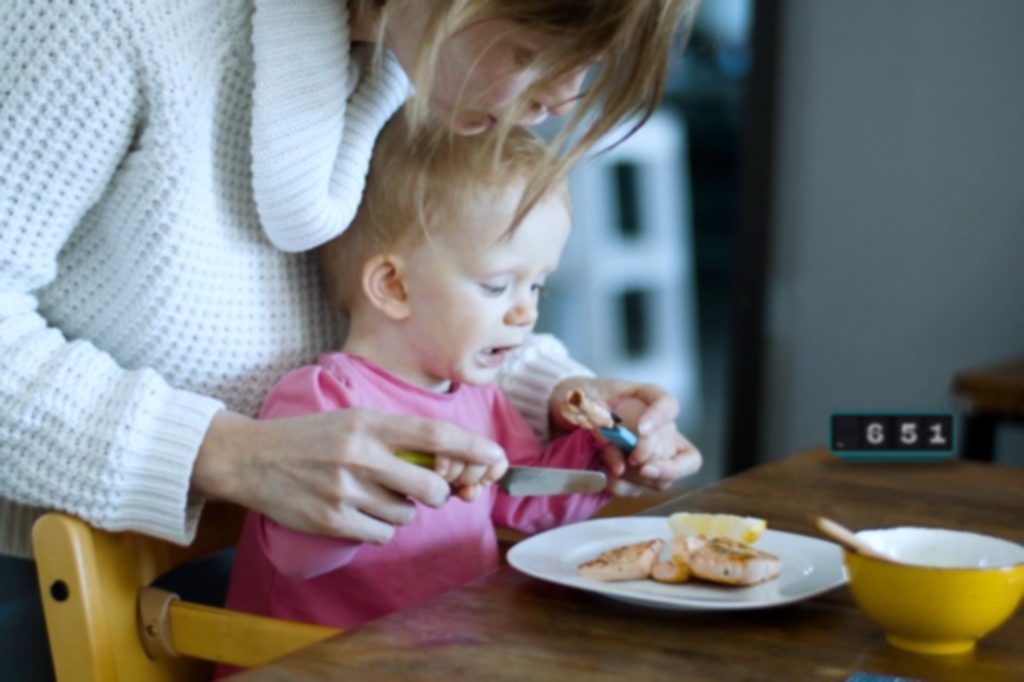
6:51
